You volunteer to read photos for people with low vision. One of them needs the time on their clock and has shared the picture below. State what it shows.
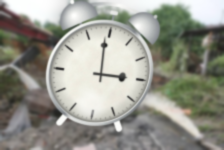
2:59
